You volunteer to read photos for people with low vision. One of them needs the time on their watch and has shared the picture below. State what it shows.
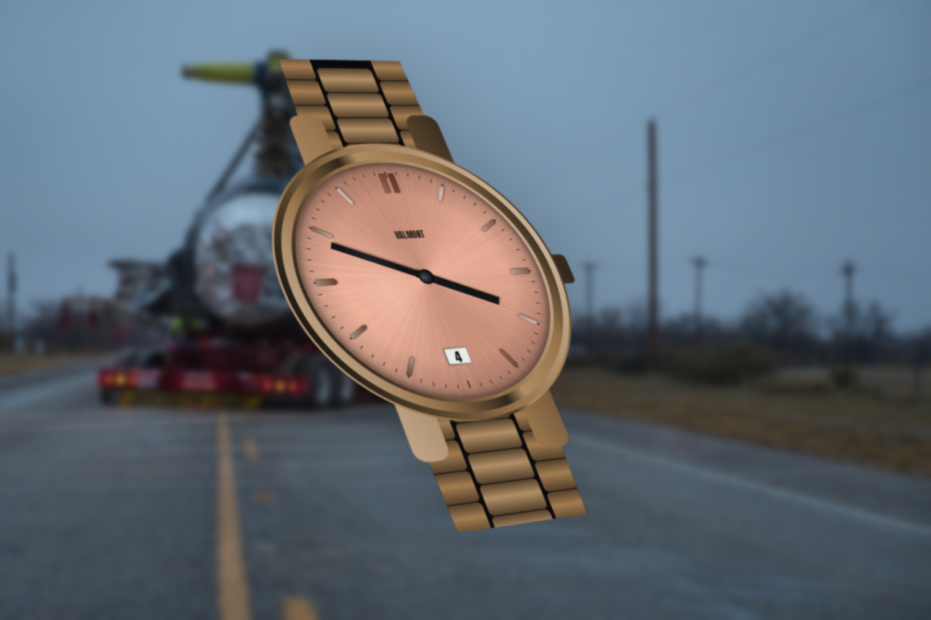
3:49
